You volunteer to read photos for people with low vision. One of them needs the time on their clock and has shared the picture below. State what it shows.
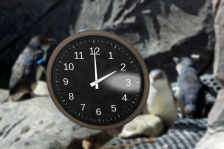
2:00
